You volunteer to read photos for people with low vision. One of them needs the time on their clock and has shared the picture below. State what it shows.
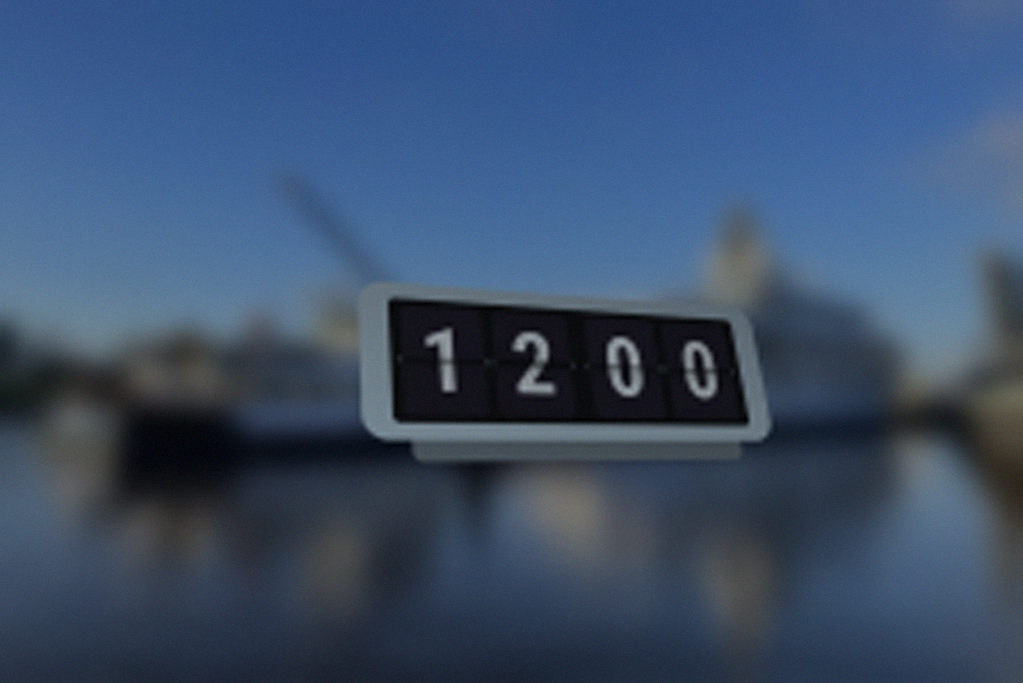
12:00
